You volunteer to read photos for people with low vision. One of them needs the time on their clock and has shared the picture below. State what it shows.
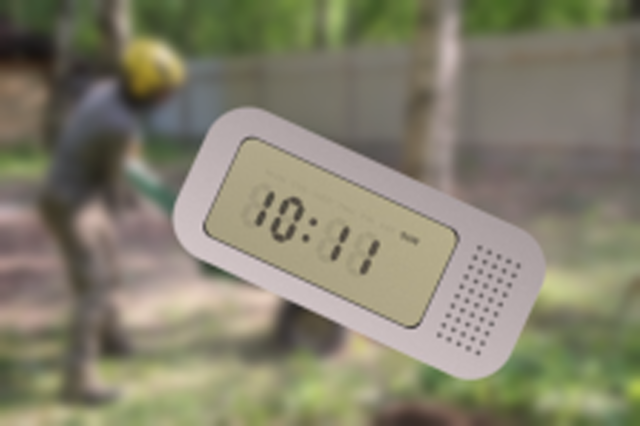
10:11
